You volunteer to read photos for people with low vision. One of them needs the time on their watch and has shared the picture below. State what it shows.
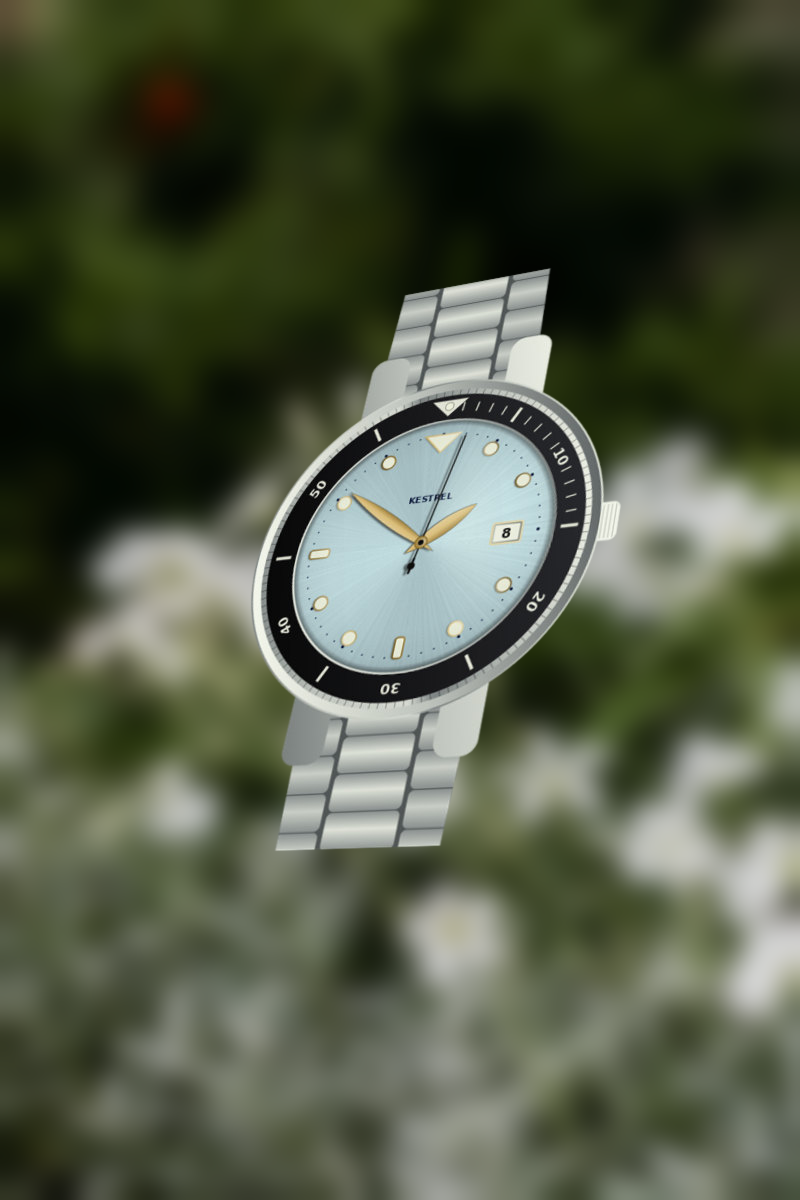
1:51:02
